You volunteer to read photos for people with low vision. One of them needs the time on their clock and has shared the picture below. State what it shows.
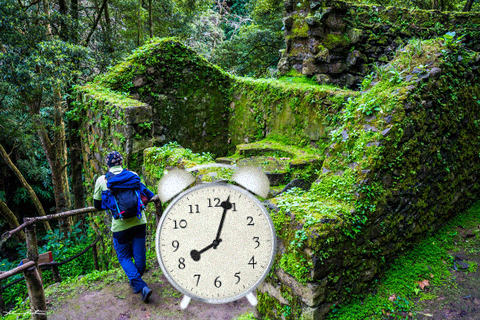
8:03
